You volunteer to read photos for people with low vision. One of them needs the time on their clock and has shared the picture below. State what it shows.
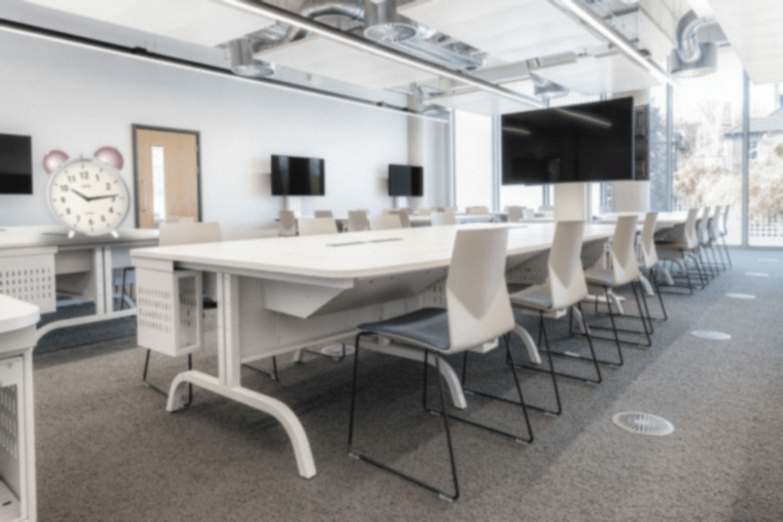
10:14
